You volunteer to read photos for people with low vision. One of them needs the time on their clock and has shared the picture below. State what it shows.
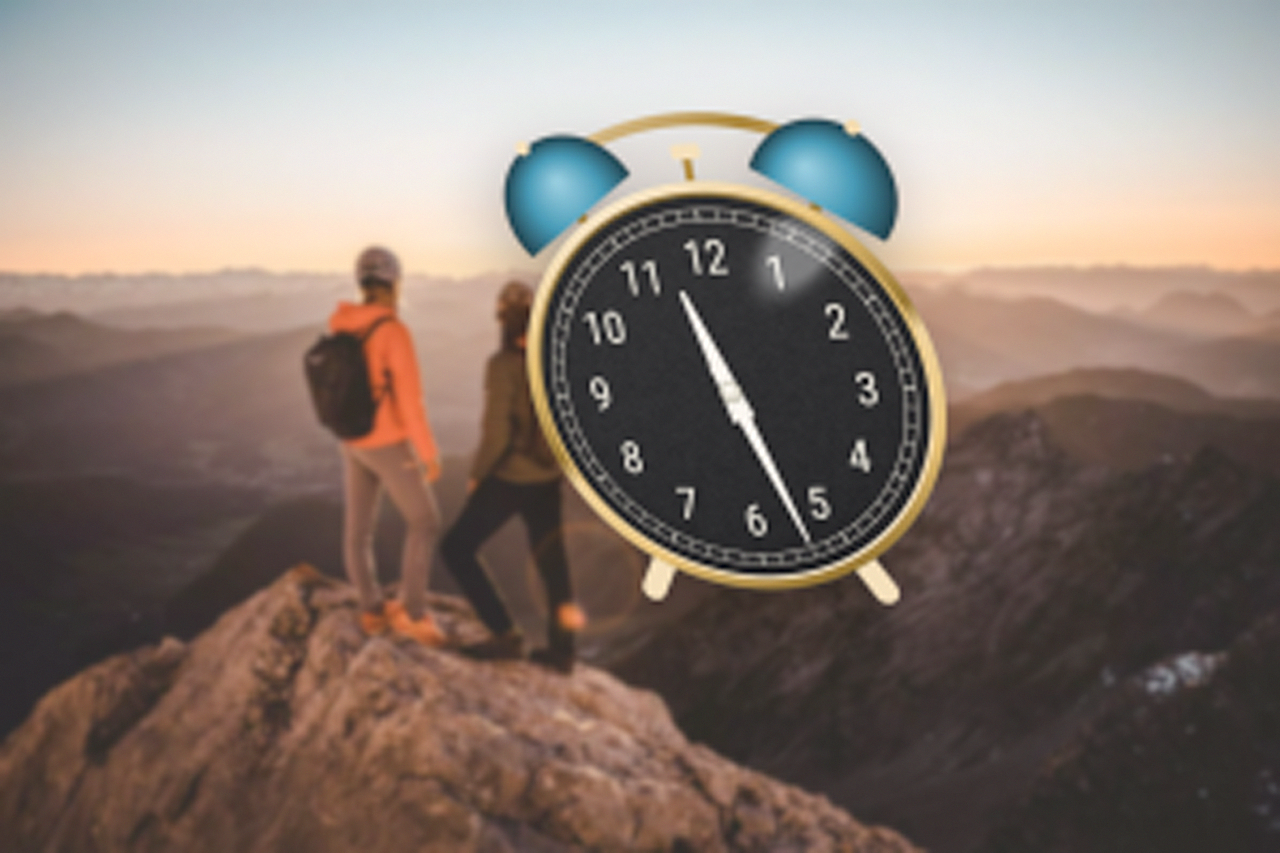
11:27
